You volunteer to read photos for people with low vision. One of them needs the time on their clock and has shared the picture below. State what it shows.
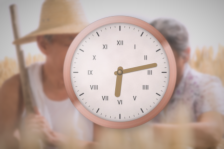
6:13
